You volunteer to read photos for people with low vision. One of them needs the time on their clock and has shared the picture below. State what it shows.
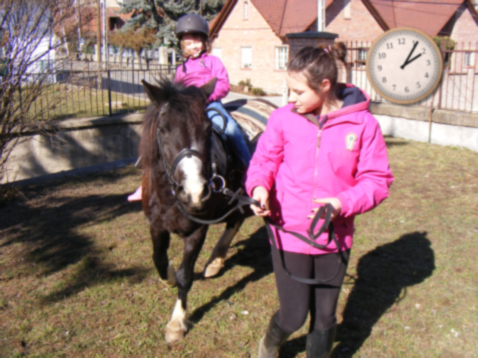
2:06
